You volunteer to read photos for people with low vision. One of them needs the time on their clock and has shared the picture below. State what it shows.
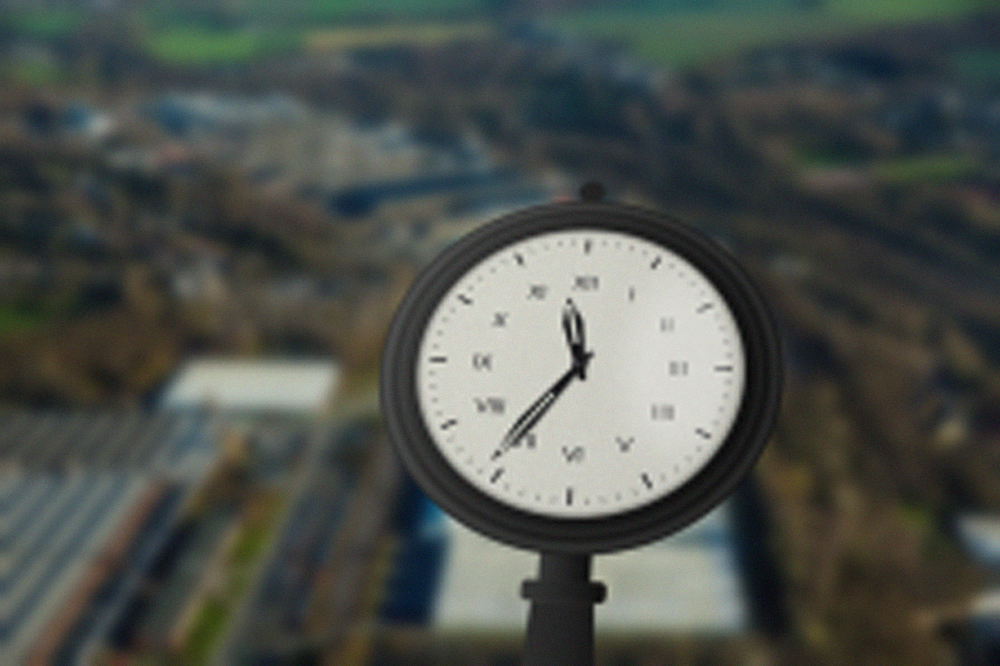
11:36
